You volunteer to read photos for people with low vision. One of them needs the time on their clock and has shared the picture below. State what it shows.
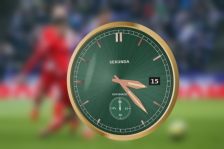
3:23
